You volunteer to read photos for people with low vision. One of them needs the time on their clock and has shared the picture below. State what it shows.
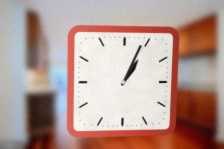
1:04
